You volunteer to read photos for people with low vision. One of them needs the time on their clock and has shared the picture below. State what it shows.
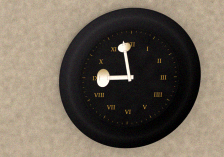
8:58
